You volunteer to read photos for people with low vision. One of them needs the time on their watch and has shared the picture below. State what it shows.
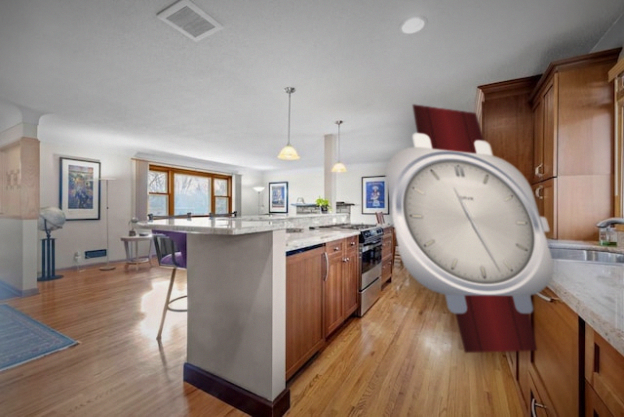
11:27
